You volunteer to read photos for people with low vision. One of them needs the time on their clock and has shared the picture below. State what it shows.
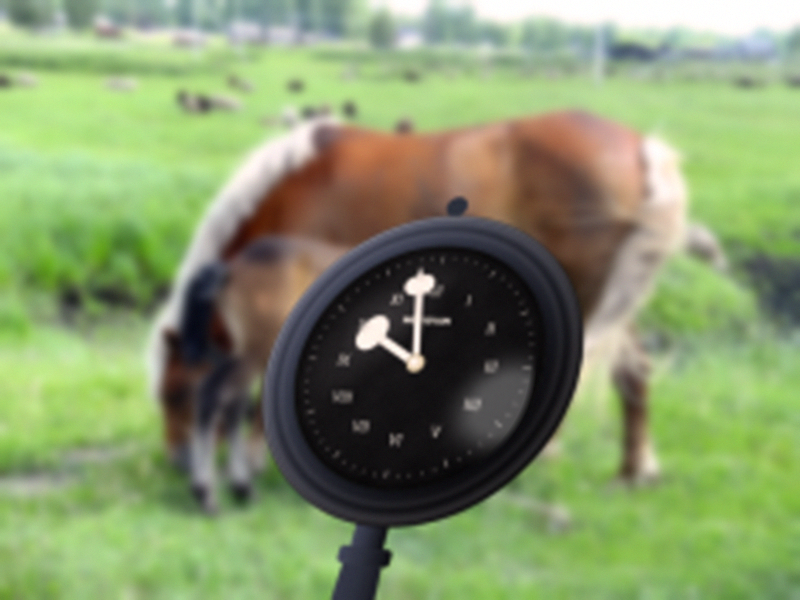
9:58
